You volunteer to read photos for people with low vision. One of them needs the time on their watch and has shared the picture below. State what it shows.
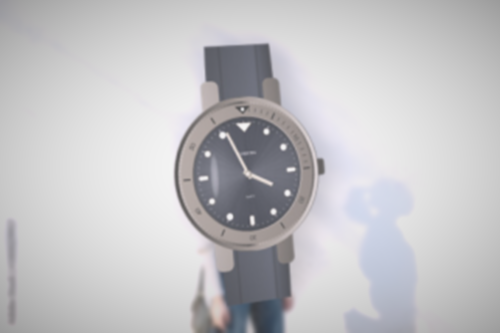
3:56
